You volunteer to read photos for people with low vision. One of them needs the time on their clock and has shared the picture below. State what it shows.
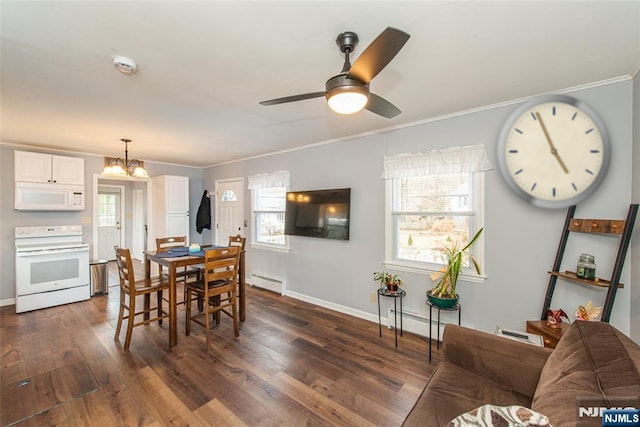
4:56
